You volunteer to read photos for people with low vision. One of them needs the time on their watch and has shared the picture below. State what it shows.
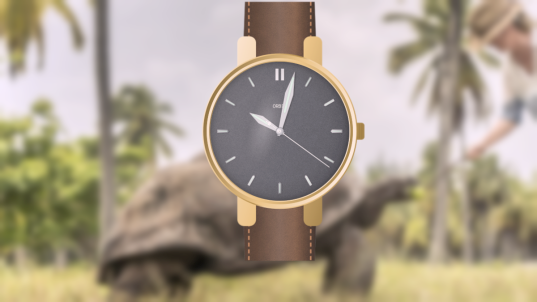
10:02:21
